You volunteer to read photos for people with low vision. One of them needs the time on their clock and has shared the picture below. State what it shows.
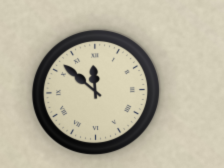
11:52
